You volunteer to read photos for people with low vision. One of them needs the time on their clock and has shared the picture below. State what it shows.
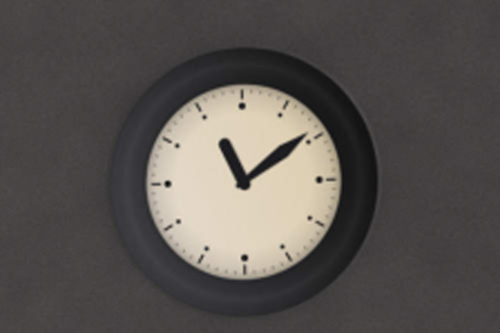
11:09
